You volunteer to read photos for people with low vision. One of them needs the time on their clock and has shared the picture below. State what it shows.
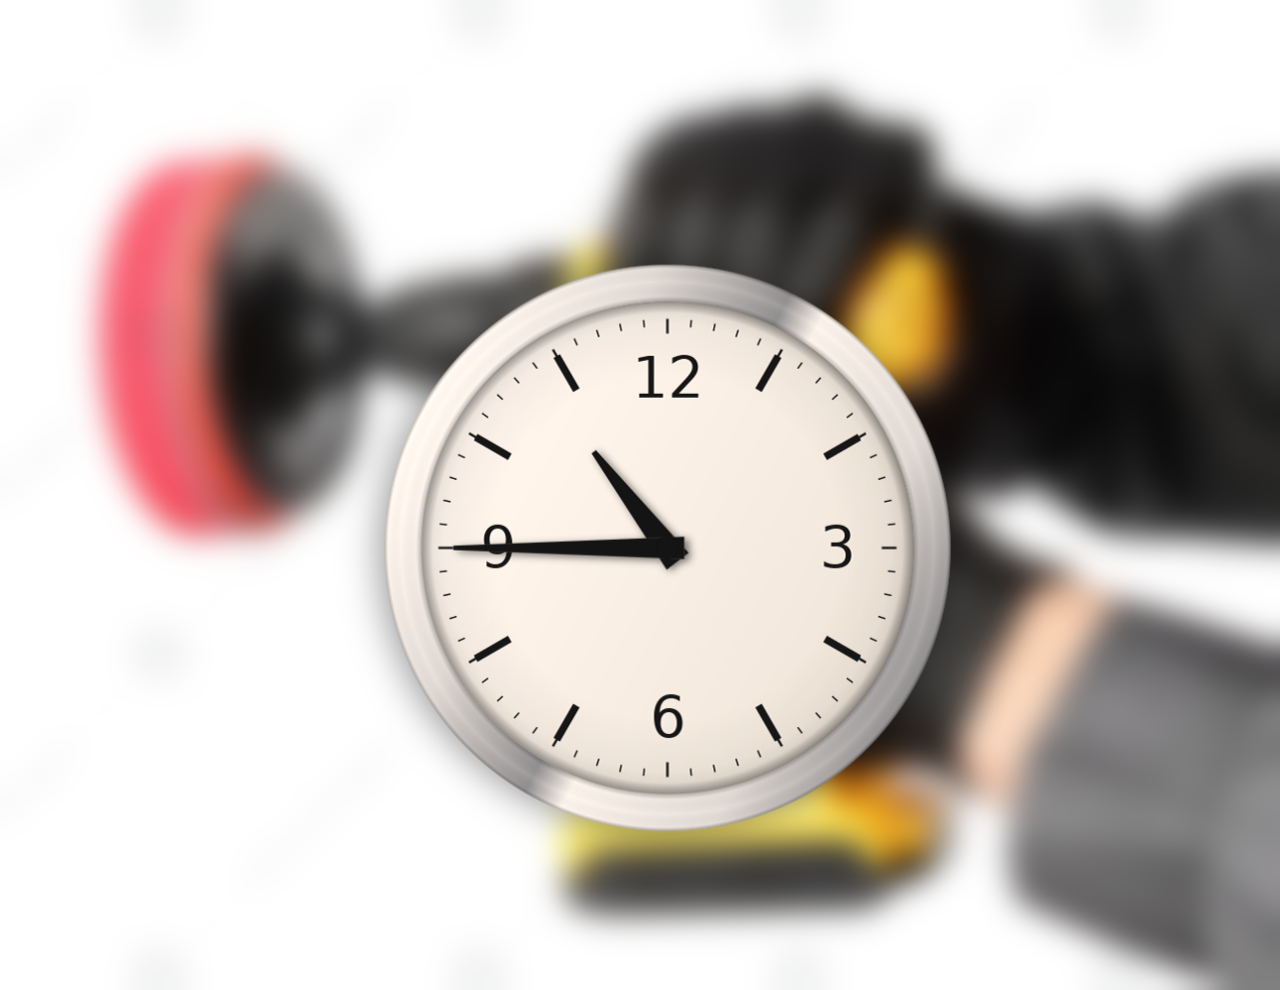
10:45
